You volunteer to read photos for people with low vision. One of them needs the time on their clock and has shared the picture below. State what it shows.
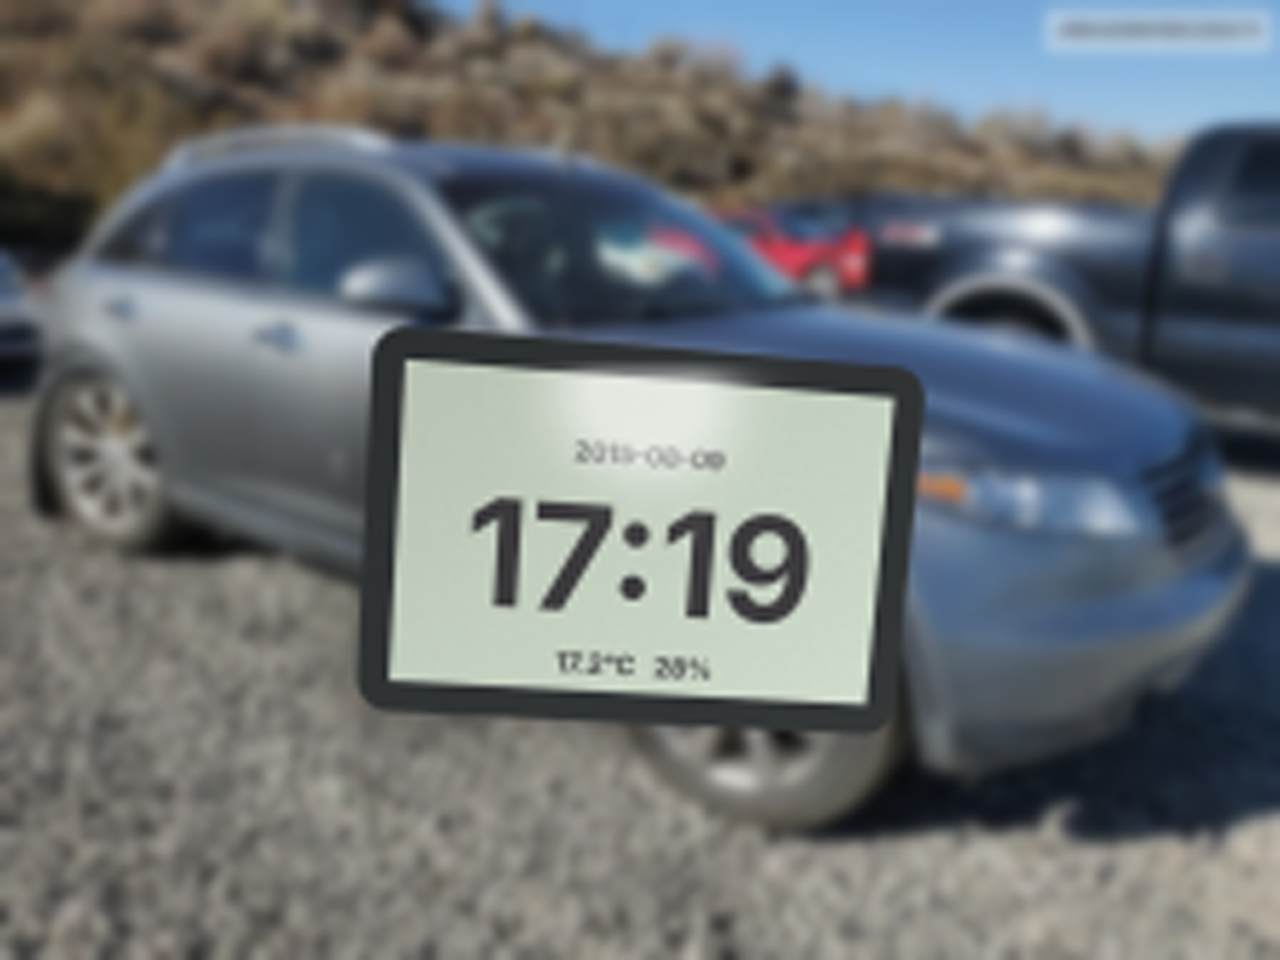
17:19
